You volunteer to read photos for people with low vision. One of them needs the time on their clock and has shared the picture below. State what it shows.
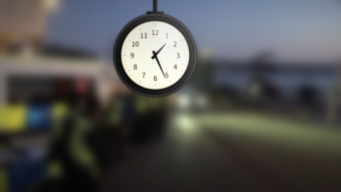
1:26
